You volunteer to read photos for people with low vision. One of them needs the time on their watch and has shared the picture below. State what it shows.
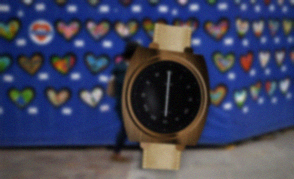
6:00
